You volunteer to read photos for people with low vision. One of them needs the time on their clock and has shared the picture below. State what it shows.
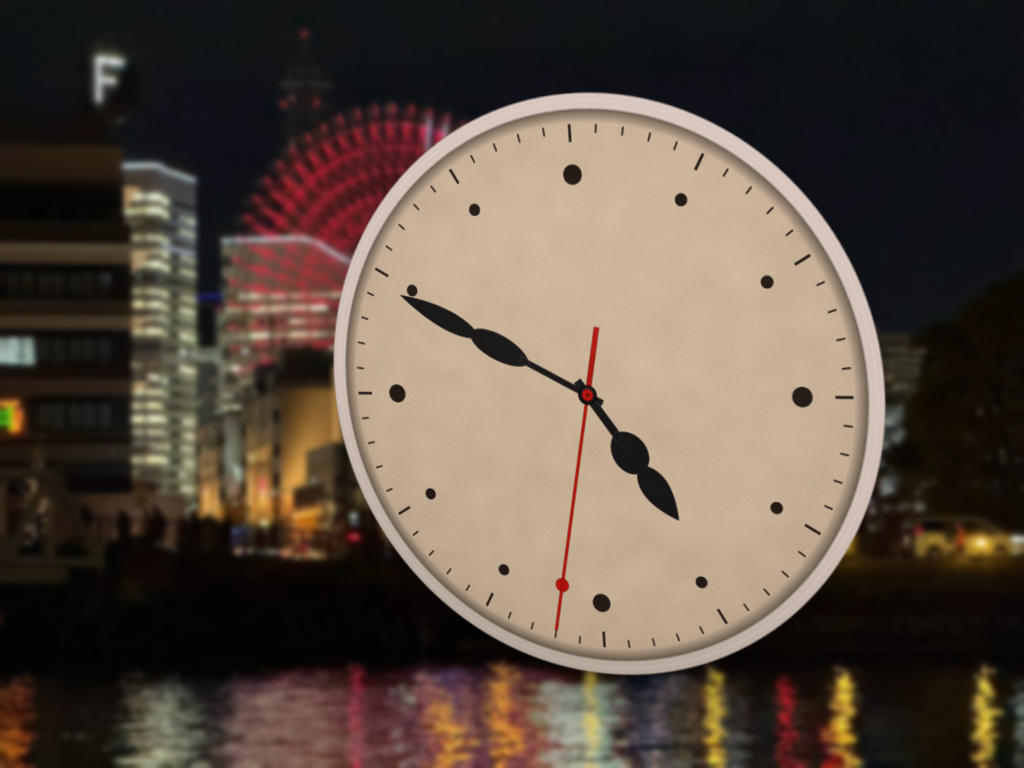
4:49:32
